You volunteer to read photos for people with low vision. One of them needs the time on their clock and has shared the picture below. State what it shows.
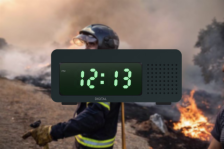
12:13
